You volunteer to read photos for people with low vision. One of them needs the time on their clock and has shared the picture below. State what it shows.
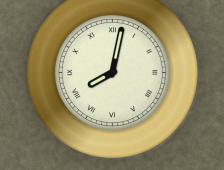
8:02
